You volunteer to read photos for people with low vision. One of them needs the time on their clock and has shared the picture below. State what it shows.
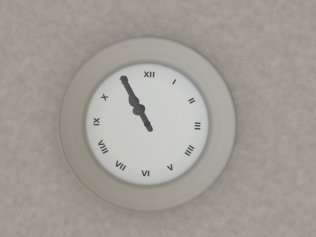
10:55
